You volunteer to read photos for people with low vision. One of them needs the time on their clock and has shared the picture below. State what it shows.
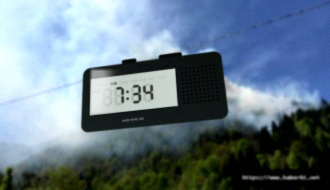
7:34
